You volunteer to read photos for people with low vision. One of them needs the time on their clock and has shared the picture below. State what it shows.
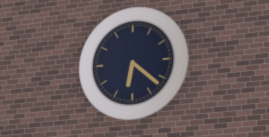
6:22
